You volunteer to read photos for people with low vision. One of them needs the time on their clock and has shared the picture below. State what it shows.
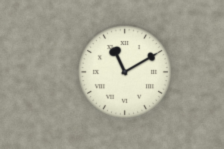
11:10
